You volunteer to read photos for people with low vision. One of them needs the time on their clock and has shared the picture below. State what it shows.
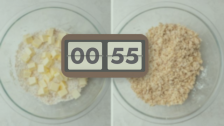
0:55
